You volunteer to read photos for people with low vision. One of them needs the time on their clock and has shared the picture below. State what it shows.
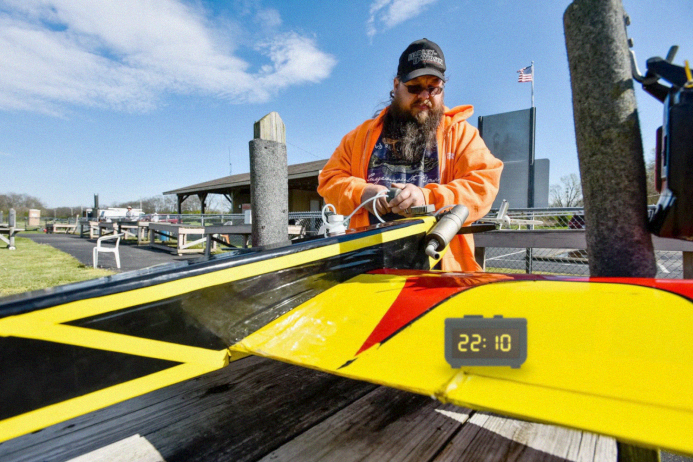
22:10
